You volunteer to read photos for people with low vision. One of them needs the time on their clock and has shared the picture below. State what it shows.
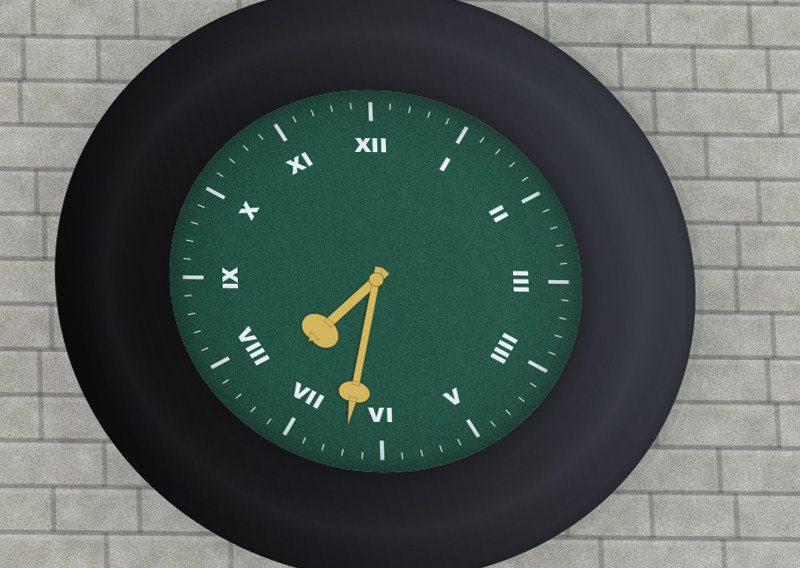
7:32
